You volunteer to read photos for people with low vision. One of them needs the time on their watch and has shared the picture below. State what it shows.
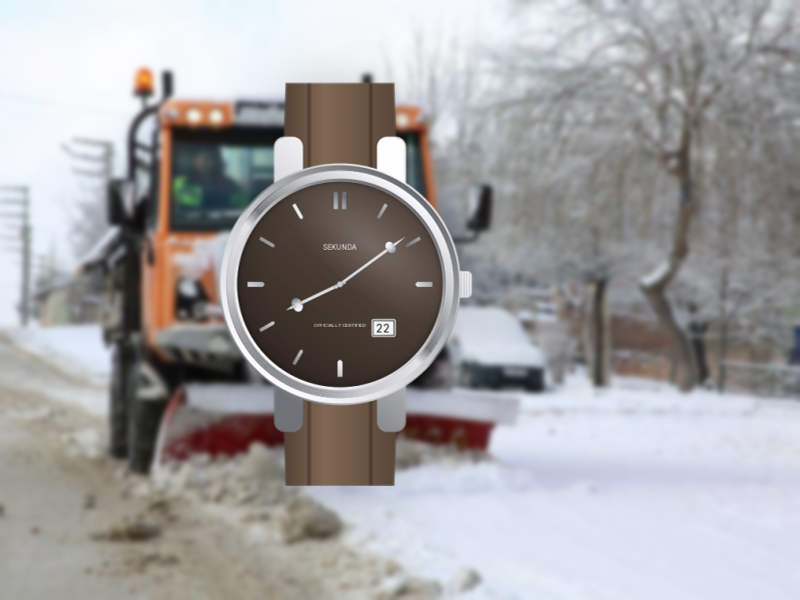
8:09
